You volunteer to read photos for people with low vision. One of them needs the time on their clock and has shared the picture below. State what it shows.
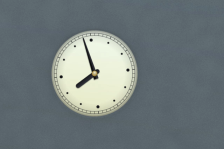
7:58
